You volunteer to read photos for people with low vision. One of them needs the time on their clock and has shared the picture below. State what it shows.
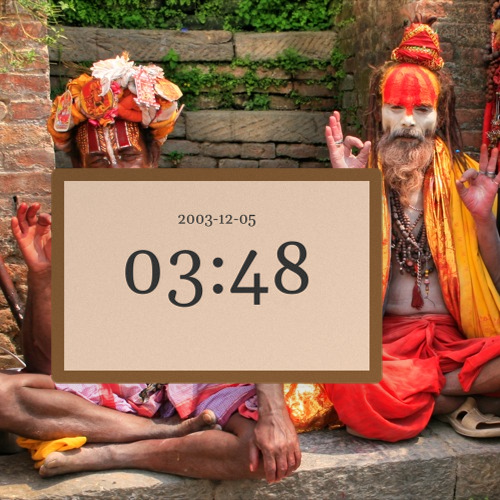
3:48
